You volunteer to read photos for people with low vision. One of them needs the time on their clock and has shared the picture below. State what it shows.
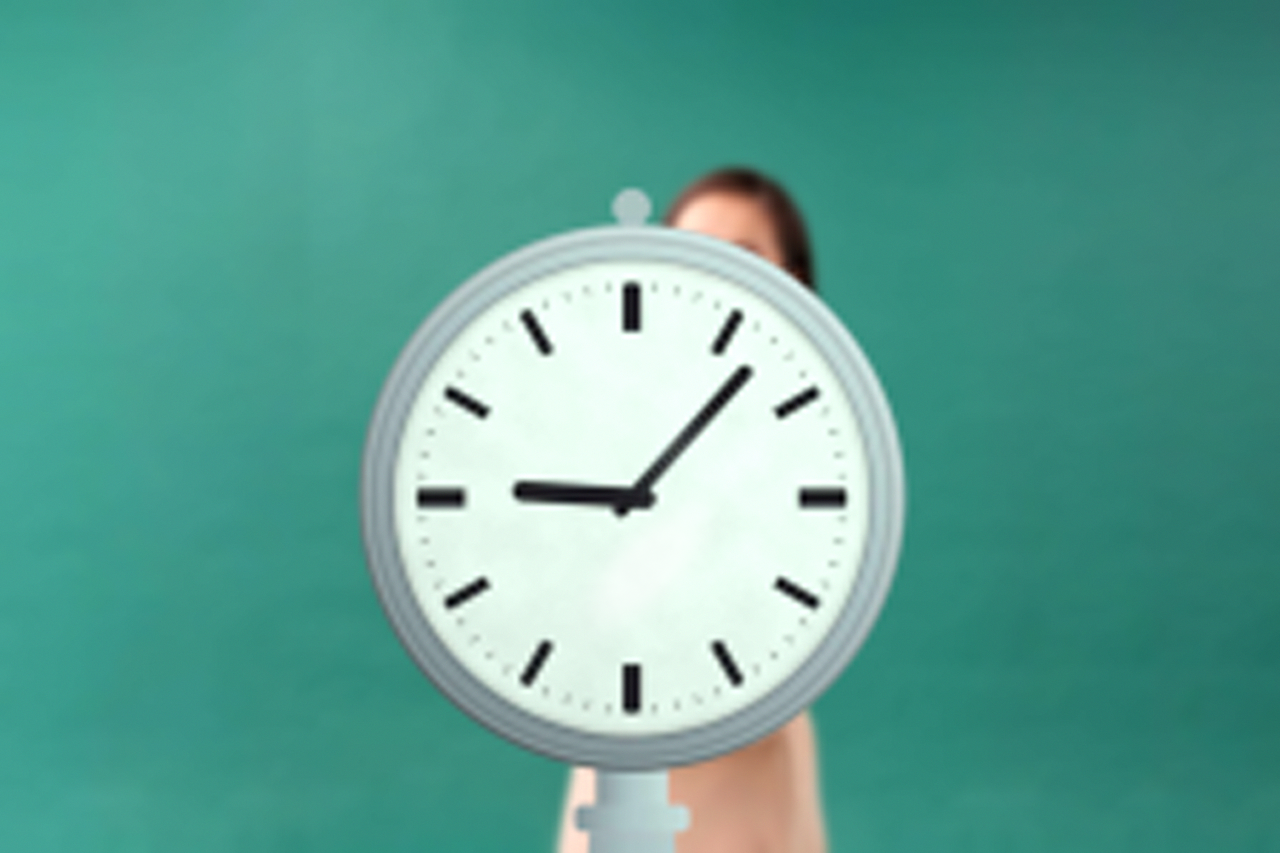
9:07
